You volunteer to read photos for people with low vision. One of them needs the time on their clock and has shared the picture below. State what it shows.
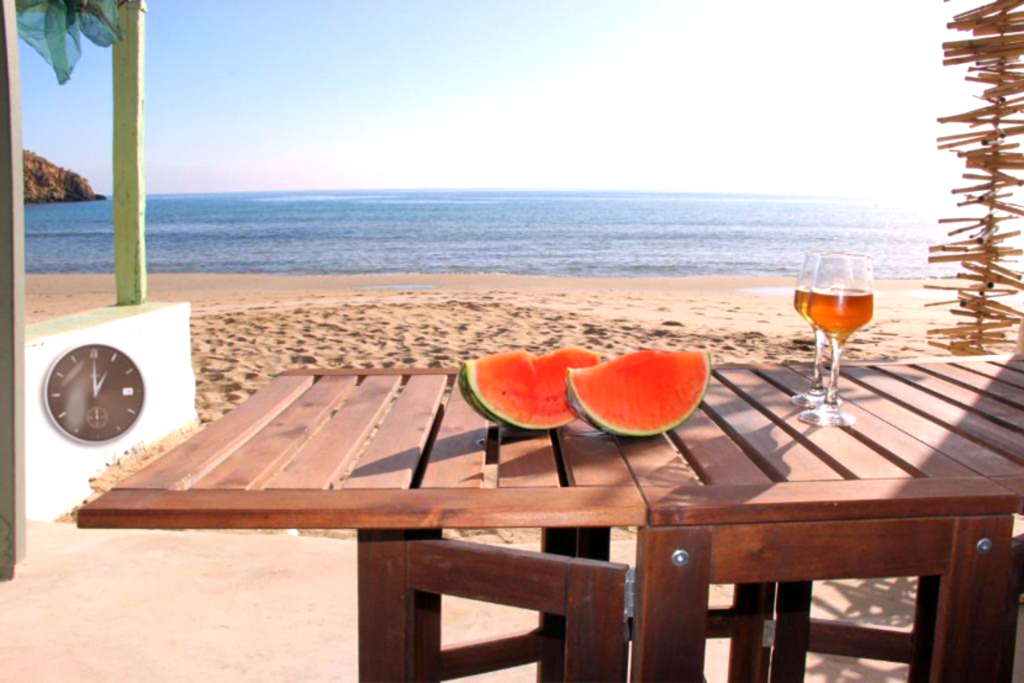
1:00
